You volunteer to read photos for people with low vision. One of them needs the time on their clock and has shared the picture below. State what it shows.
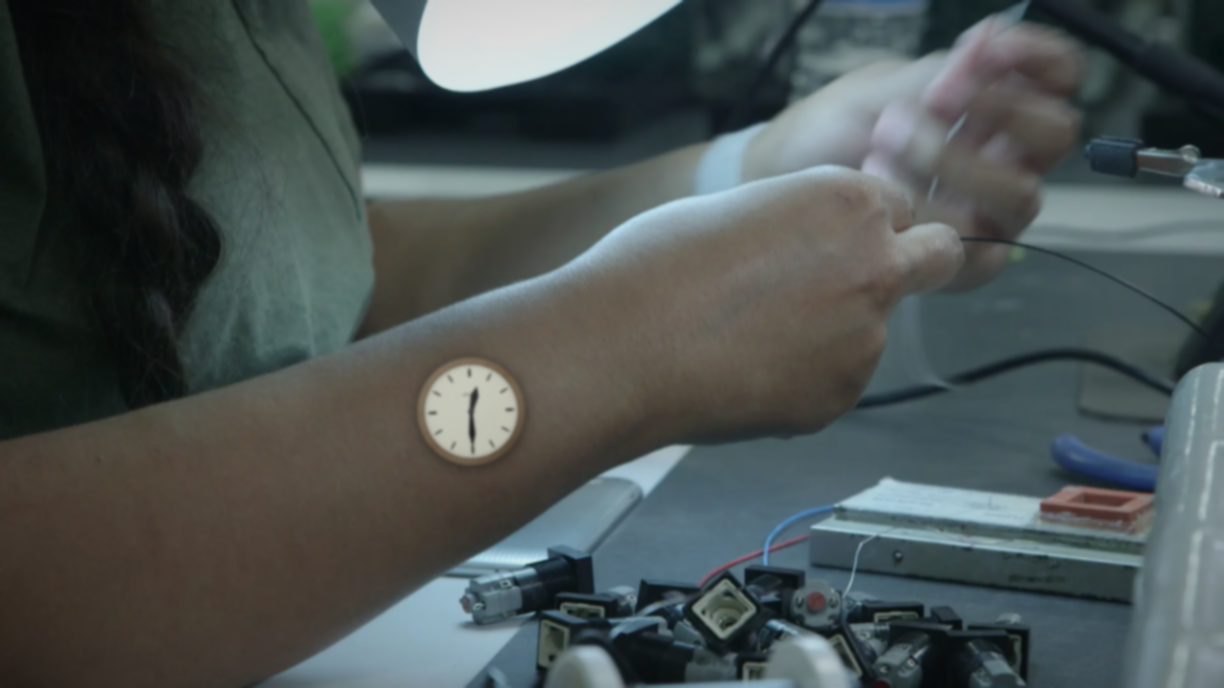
12:30
